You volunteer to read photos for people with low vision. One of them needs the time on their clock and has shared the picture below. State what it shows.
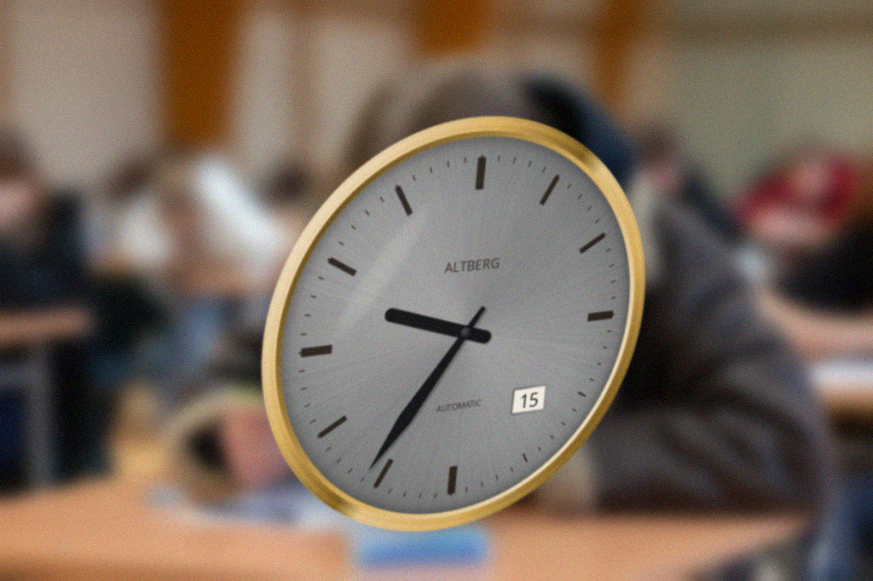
9:36
